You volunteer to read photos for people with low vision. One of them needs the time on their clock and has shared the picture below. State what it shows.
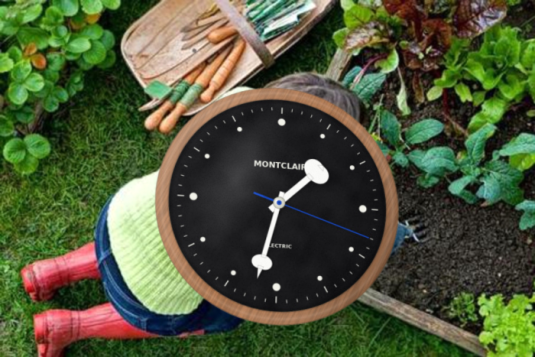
1:32:18
